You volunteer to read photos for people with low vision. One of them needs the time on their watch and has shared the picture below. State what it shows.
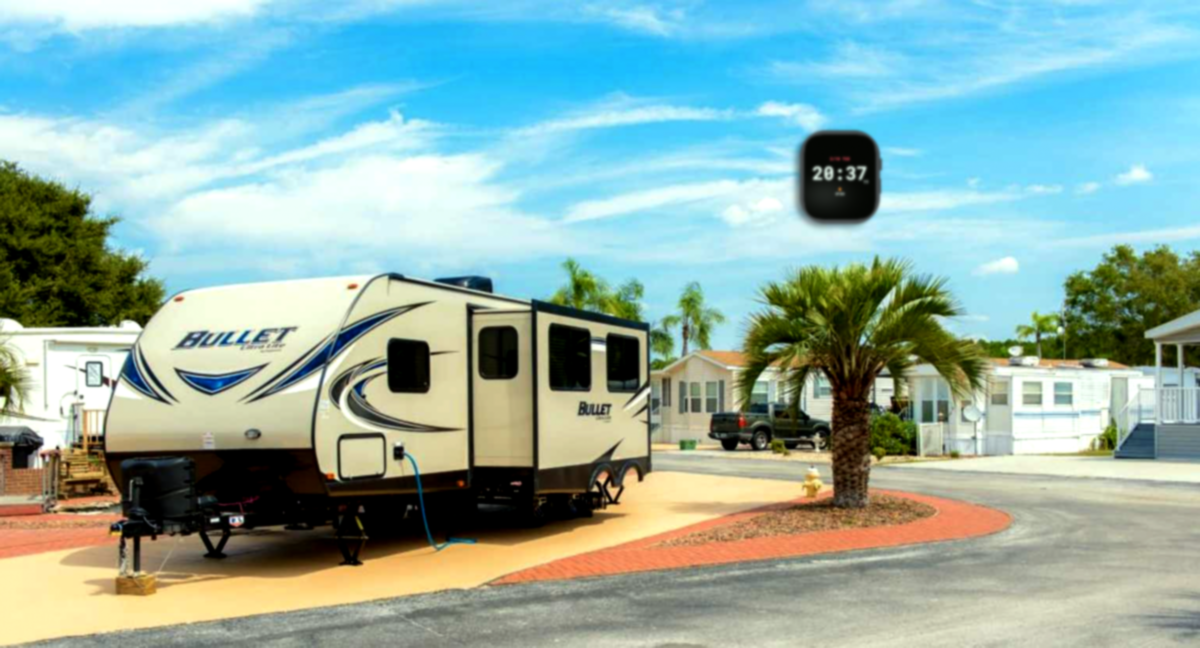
20:37
